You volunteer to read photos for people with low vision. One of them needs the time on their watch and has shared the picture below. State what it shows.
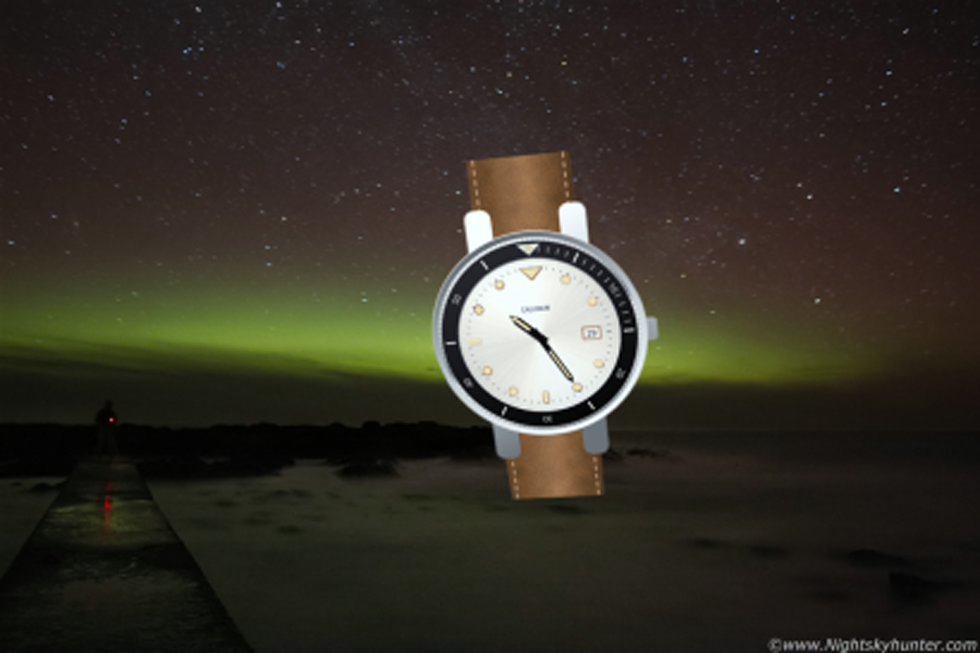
10:25
